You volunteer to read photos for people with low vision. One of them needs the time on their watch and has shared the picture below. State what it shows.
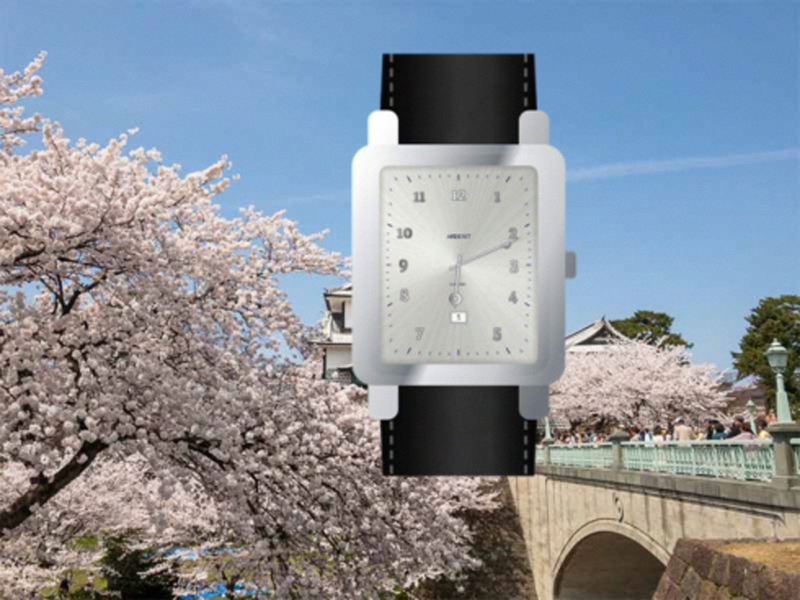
6:11
